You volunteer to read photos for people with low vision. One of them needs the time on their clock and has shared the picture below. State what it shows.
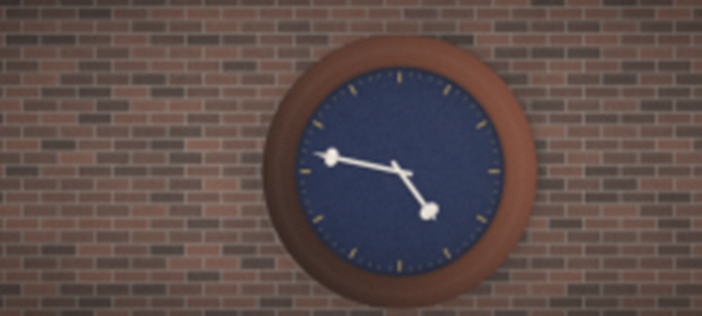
4:47
